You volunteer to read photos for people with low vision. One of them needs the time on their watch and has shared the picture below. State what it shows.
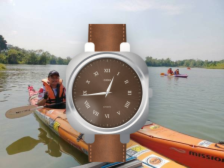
12:44
